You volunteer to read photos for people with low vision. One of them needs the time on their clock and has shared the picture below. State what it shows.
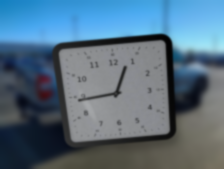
12:44
